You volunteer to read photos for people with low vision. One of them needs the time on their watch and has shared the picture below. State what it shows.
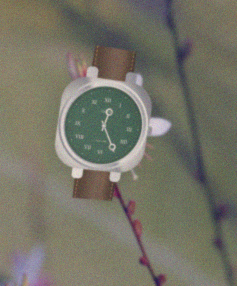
12:25
